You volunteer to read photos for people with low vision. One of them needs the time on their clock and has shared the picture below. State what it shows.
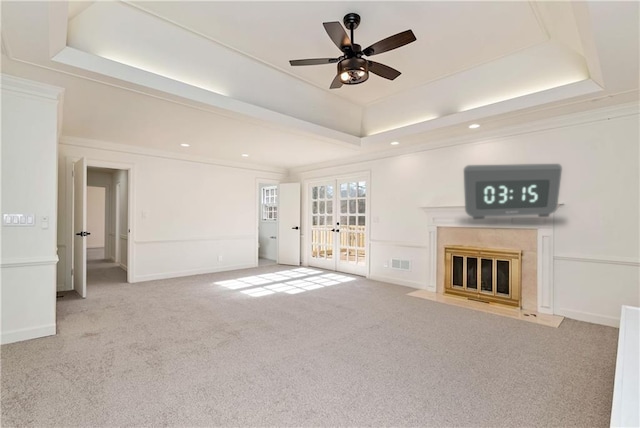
3:15
